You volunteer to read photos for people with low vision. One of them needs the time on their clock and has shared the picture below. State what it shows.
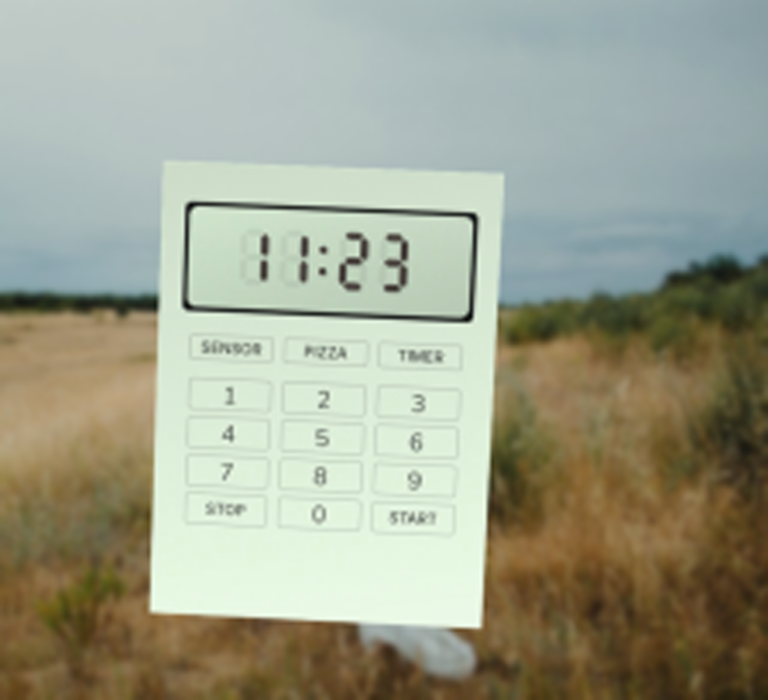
11:23
